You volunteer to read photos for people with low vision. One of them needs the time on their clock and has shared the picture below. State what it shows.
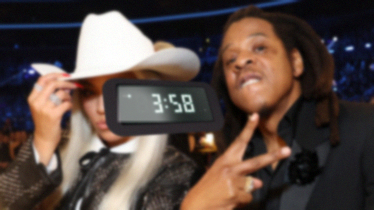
3:58
